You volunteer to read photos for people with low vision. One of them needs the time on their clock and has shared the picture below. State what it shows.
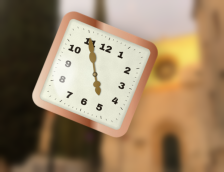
4:55
